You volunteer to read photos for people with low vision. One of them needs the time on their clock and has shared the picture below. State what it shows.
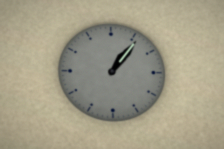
1:06
